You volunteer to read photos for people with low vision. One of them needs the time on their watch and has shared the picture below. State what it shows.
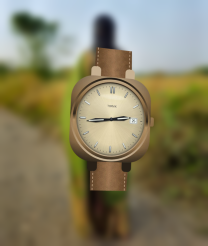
2:44
